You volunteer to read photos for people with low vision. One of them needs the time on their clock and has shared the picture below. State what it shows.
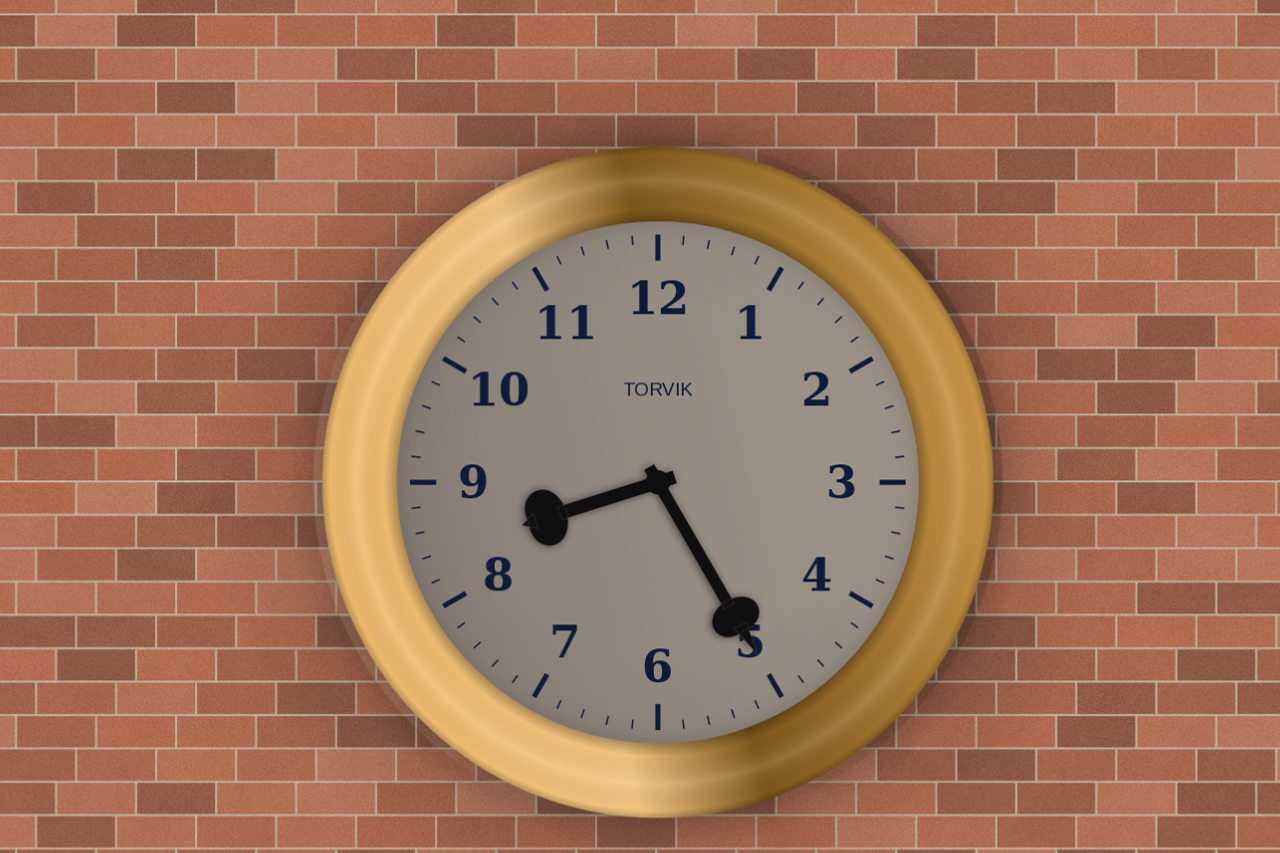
8:25
